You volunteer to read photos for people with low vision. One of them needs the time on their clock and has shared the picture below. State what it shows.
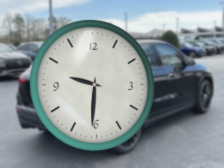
9:31
